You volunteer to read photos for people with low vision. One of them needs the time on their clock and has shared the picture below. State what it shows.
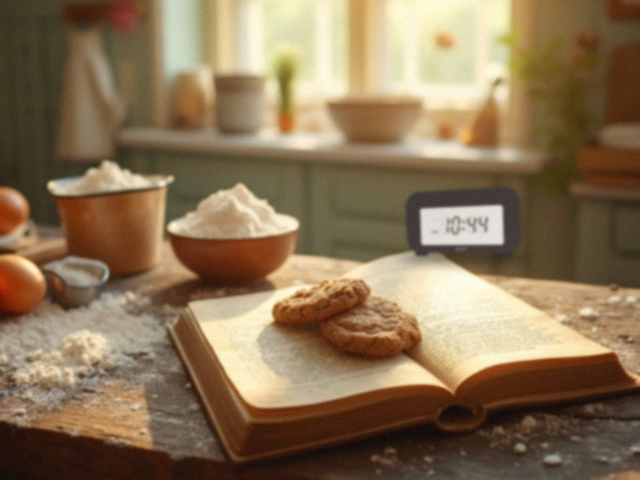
10:44
